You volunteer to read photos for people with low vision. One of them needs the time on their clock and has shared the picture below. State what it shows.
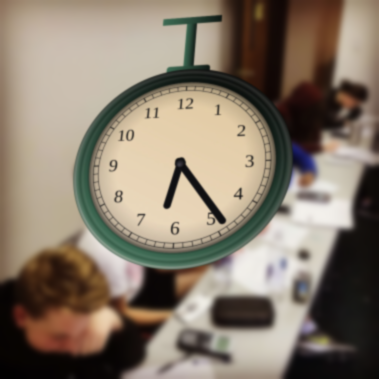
6:24
